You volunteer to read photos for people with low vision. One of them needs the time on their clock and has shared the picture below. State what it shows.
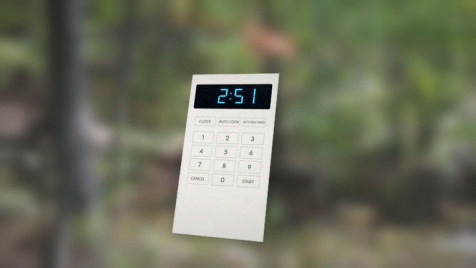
2:51
